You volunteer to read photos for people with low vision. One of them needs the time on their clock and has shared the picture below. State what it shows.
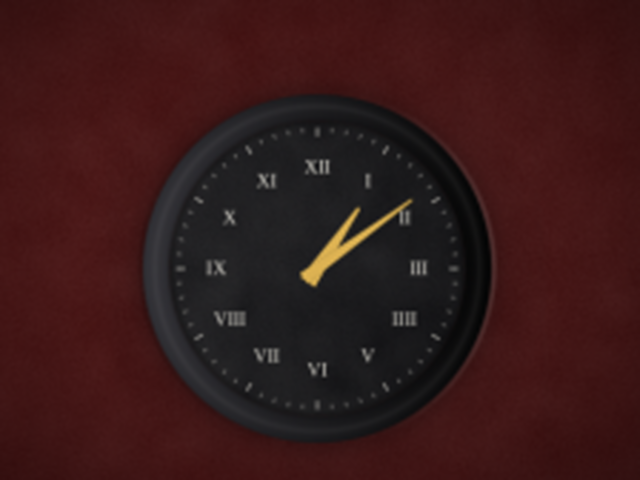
1:09
